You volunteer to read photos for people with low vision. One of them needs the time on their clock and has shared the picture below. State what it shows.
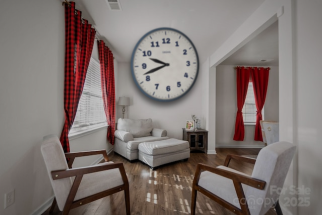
9:42
